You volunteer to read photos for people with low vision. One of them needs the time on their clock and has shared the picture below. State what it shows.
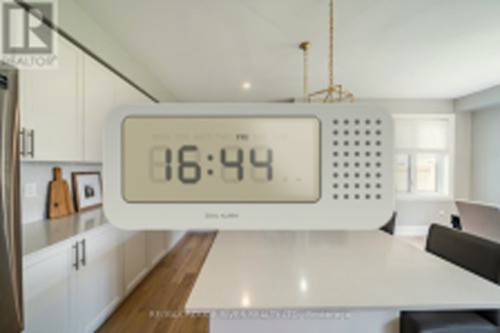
16:44
